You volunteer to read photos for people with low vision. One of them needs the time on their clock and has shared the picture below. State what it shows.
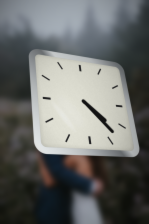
4:23
